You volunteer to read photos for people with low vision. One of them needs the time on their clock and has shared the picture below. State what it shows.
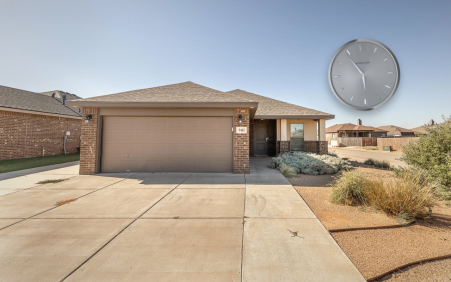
5:54
